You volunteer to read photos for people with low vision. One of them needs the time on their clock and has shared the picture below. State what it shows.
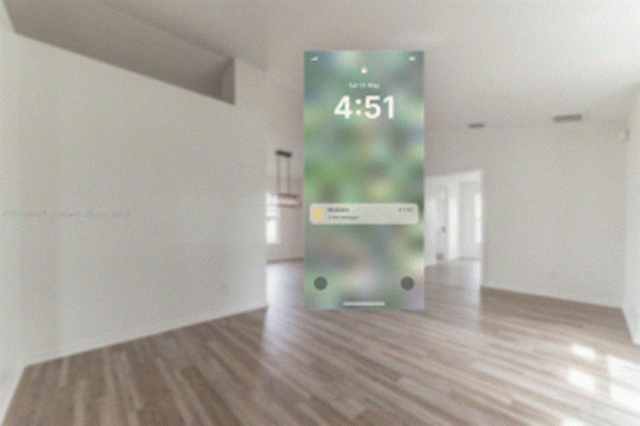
4:51
